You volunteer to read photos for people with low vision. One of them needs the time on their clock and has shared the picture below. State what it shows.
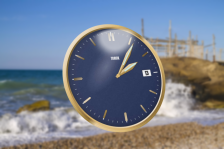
2:06
